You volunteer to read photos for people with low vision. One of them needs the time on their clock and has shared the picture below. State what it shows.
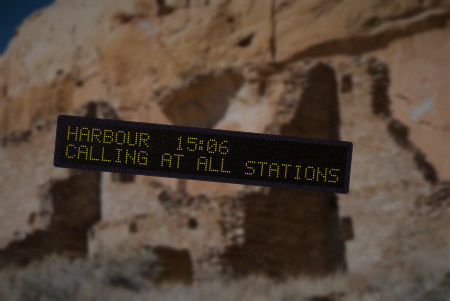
15:06
